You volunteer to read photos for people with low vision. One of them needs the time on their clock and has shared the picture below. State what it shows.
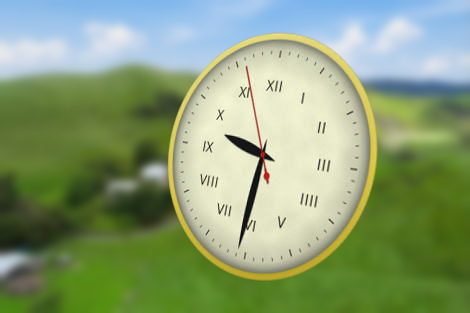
9:30:56
